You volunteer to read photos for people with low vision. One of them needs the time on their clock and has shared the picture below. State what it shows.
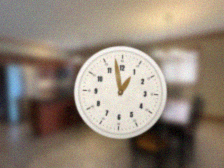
12:58
